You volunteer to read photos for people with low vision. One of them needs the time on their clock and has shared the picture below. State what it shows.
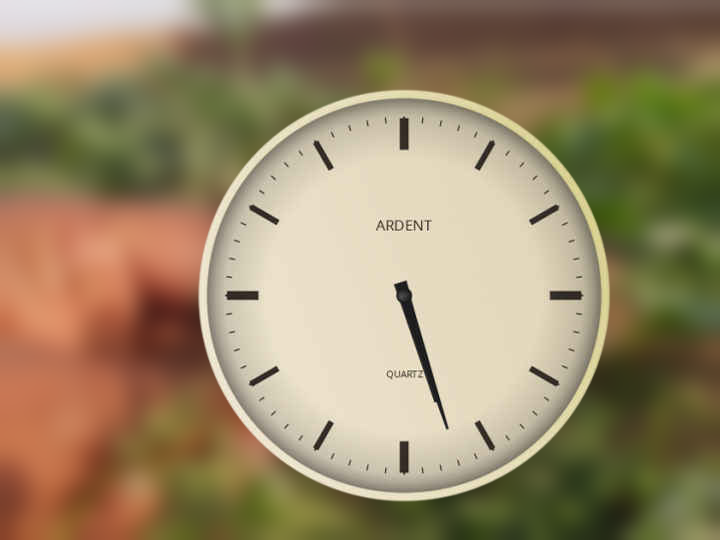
5:27
